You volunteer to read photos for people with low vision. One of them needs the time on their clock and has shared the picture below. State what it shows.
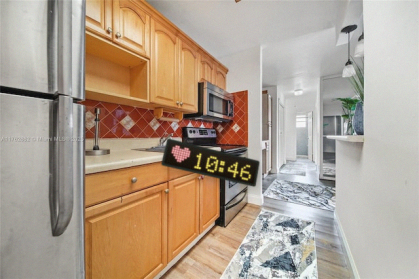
10:46
